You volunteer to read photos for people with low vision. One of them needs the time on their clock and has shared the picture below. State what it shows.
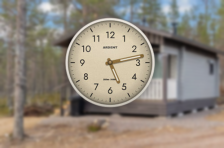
5:13
